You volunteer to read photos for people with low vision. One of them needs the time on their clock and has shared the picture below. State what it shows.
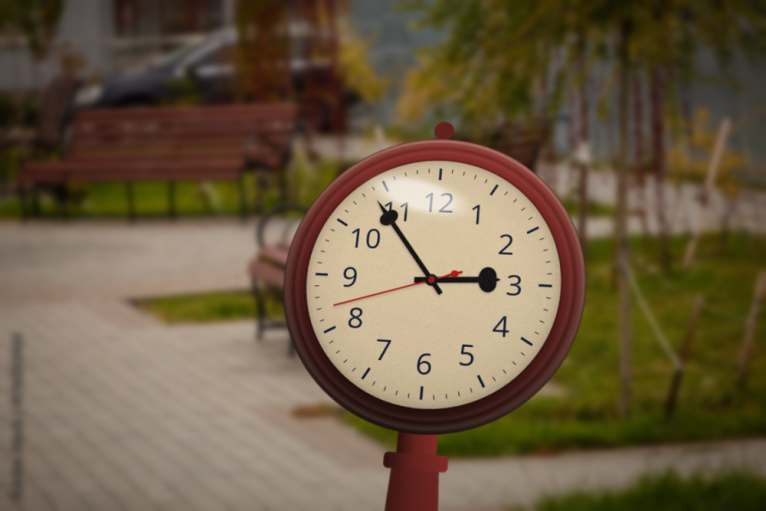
2:53:42
